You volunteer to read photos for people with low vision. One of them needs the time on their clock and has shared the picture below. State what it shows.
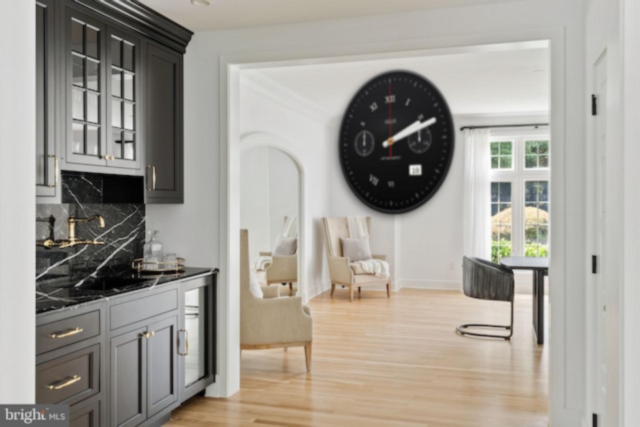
2:12
